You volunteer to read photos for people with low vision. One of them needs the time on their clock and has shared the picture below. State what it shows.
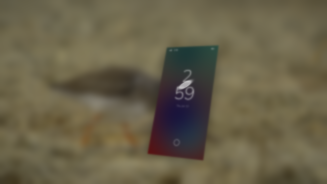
2:59
